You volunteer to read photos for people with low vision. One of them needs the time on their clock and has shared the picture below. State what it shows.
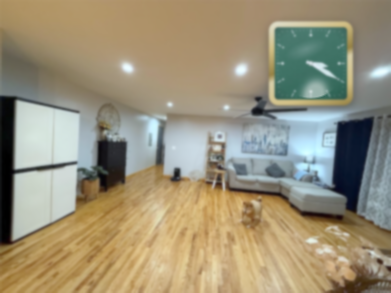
3:20
